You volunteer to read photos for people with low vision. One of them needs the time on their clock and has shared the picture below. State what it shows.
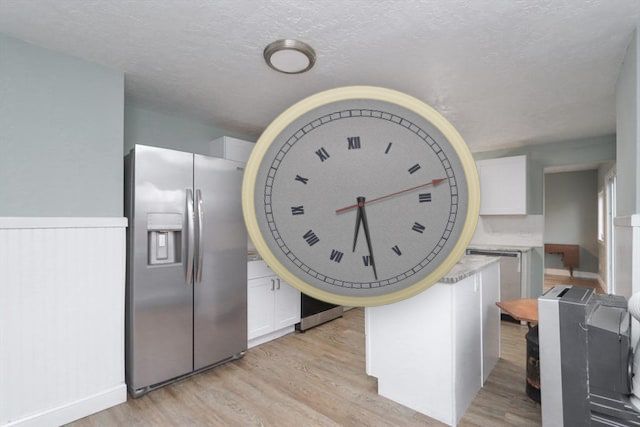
6:29:13
